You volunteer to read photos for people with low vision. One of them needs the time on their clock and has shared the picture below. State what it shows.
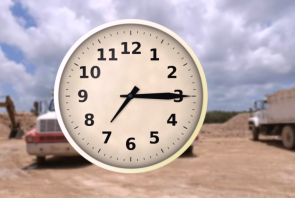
7:15
